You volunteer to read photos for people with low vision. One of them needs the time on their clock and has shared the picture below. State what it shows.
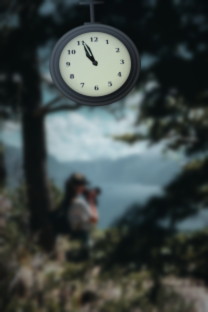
10:56
